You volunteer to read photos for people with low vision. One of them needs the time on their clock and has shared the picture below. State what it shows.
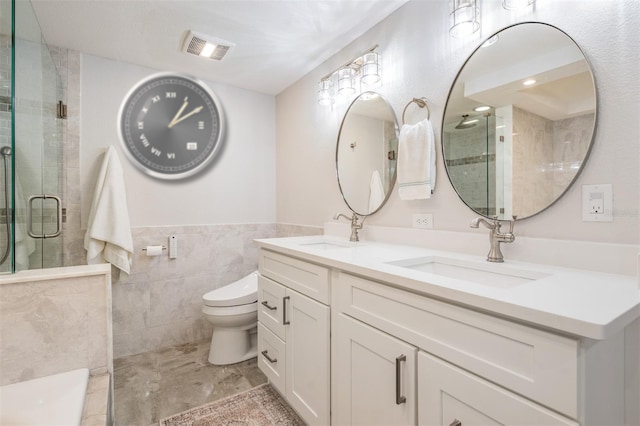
1:10
